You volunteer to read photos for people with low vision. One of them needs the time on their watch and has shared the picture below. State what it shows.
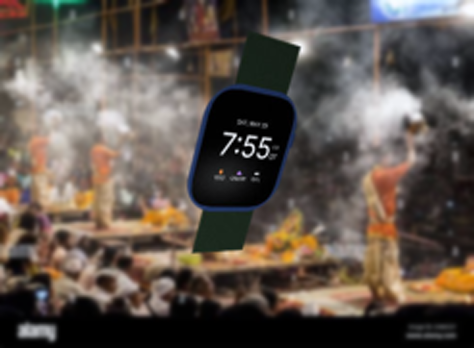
7:55
